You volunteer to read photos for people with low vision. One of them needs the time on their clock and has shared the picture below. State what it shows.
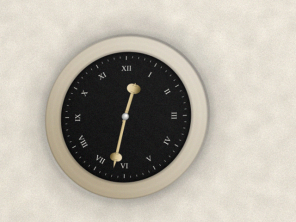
12:32
